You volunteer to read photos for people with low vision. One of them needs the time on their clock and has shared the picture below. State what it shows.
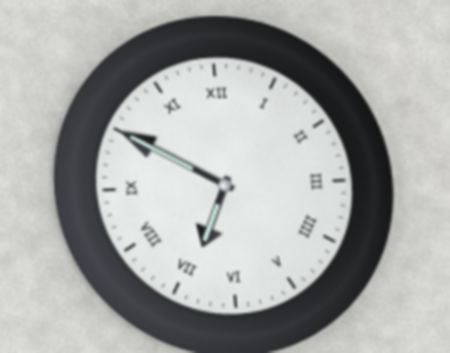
6:50
